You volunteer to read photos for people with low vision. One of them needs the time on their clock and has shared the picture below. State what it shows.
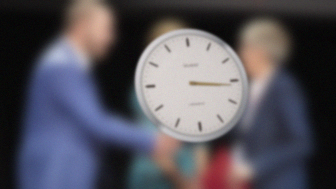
3:16
